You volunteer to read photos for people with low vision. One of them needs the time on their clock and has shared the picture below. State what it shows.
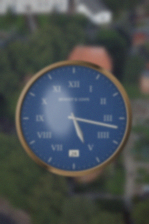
5:17
